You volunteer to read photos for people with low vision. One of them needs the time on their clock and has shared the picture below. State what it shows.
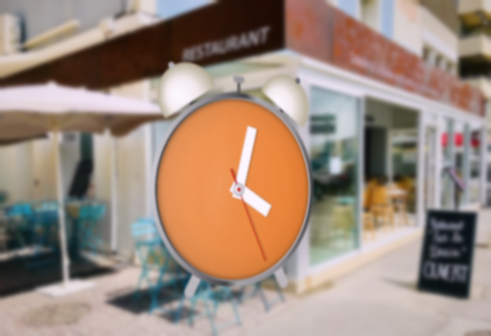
4:02:26
